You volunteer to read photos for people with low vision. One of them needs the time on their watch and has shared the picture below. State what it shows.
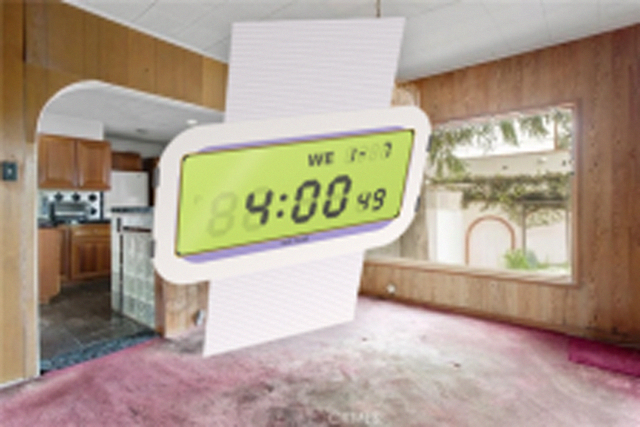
4:00:49
